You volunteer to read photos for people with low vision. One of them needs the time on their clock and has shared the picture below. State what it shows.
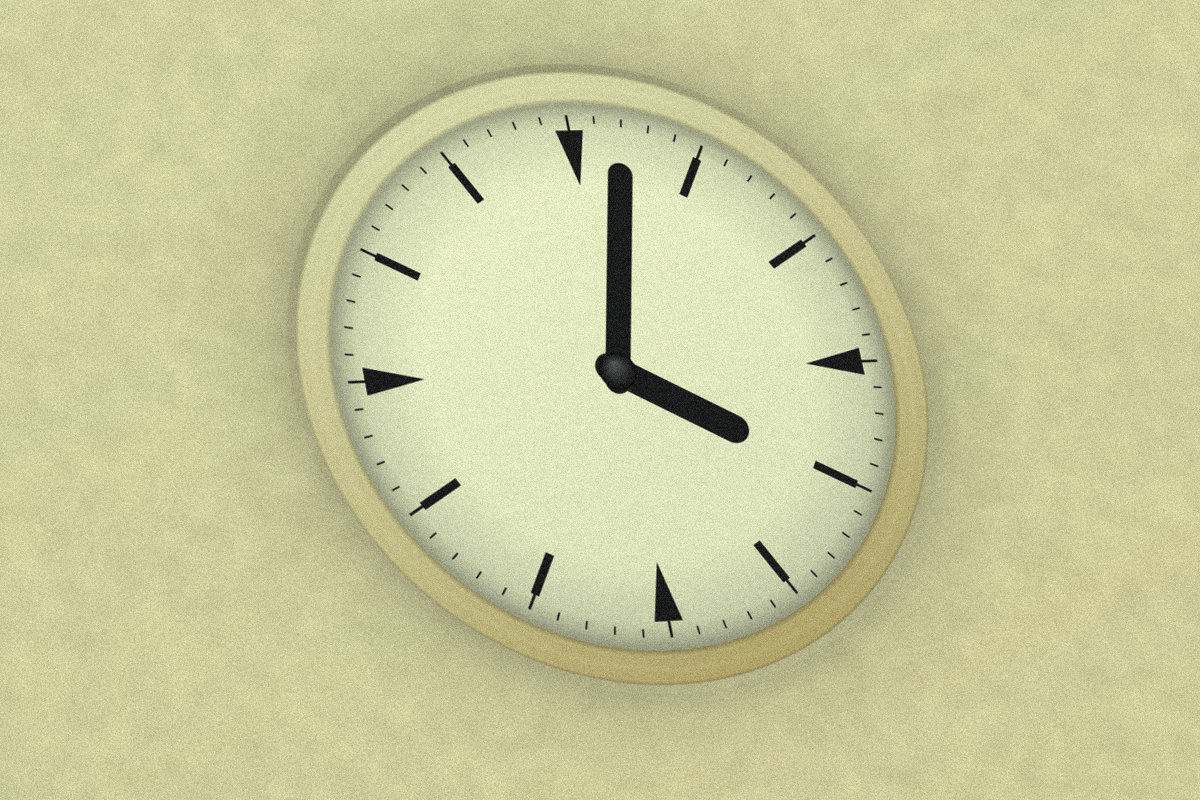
4:02
